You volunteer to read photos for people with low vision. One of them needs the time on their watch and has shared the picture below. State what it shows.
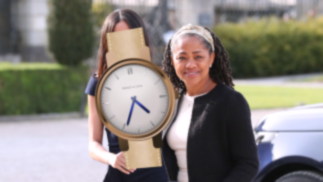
4:34
